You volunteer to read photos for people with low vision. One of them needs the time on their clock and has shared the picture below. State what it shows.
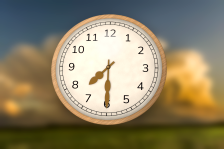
7:30
